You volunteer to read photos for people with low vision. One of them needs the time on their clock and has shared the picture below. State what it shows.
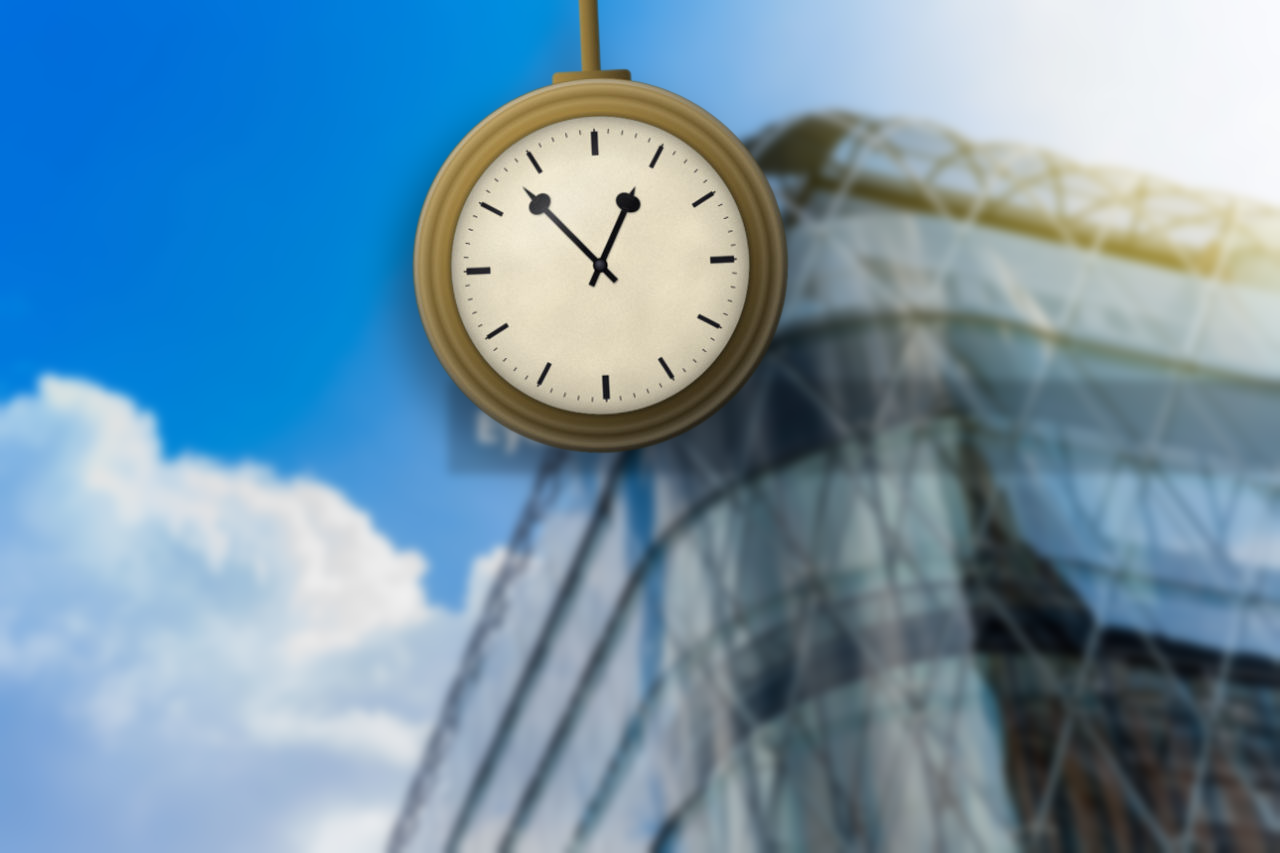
12:53
